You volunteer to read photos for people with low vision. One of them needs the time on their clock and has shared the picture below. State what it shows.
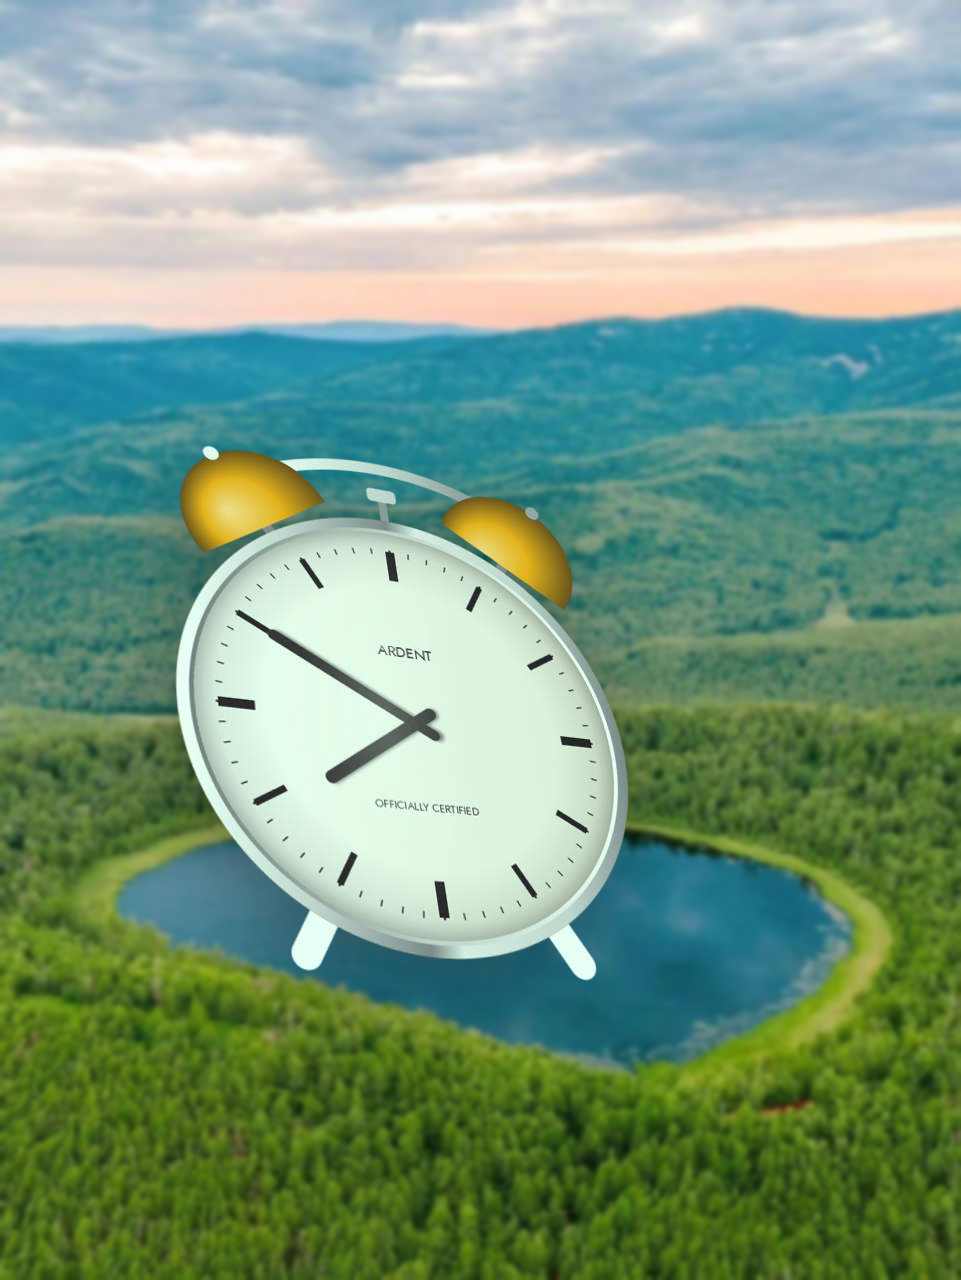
7:50
